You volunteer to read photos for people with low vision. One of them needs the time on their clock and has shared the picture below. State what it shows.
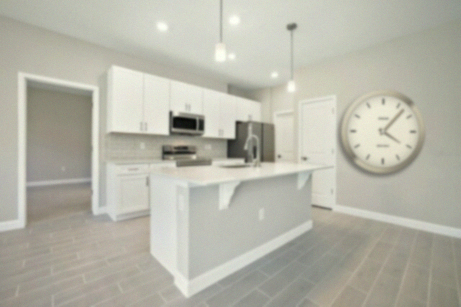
4:07
